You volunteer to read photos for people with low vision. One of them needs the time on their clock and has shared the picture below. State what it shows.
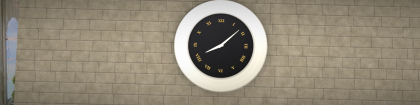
8:08
